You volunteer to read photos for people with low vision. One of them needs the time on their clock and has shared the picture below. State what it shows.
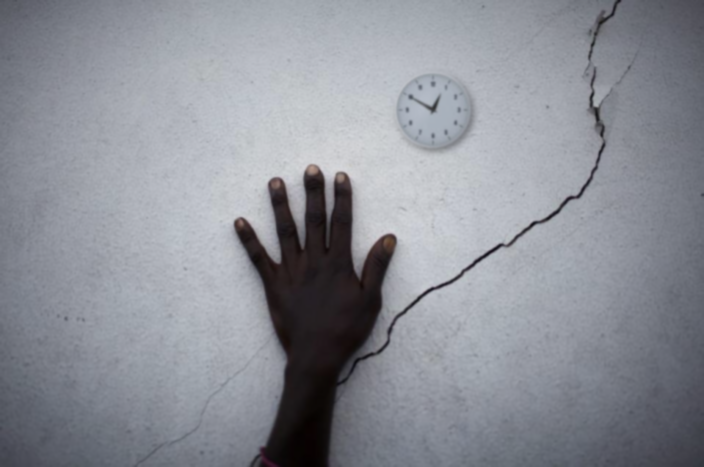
12:50
